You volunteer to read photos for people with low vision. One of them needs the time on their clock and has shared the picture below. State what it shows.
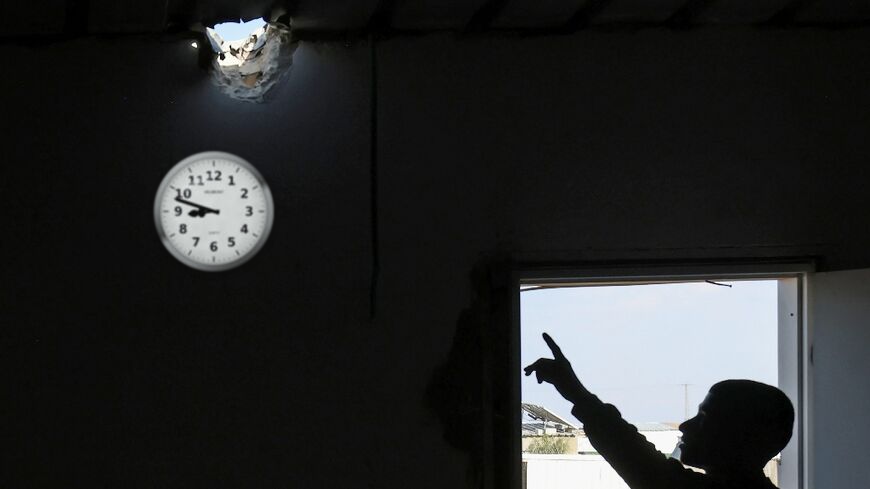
8:48
